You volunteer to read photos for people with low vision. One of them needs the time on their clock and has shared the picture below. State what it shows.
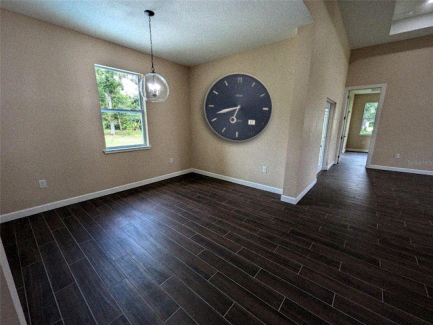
6:42
